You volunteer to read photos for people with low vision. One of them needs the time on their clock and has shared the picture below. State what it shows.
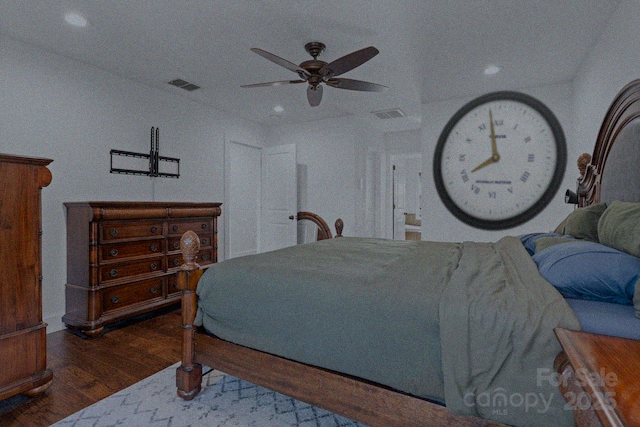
7:58
